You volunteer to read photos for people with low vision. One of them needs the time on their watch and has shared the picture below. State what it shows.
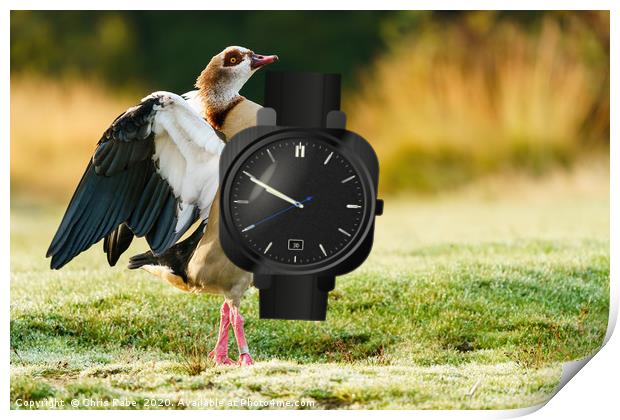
9:49:40
